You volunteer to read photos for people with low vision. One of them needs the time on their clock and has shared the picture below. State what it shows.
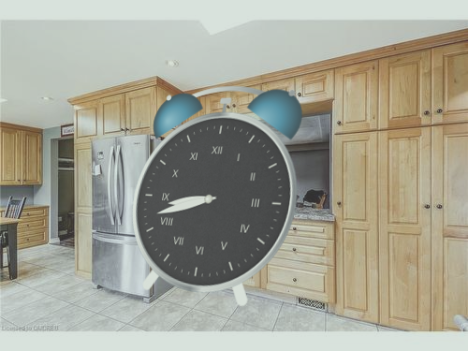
8:42
